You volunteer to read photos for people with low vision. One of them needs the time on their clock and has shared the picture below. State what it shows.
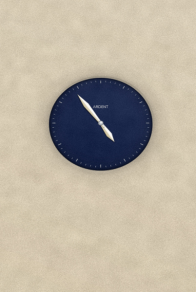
4:54
